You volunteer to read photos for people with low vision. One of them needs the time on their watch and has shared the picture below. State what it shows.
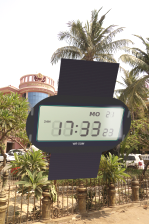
17:33:23
